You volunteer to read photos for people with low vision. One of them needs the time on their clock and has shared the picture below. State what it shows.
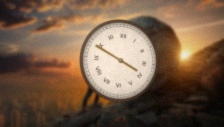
3:49
